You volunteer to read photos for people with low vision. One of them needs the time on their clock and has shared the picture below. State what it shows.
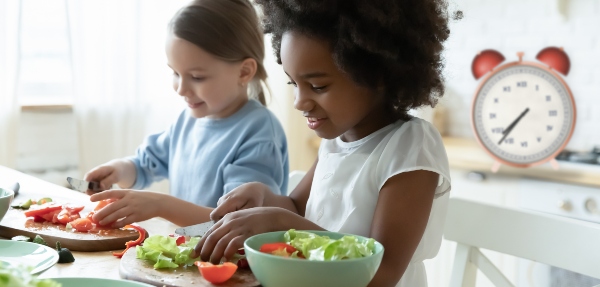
7:37
